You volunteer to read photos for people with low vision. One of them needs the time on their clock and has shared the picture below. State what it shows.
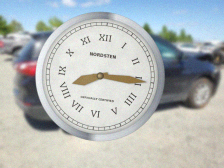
8:15
